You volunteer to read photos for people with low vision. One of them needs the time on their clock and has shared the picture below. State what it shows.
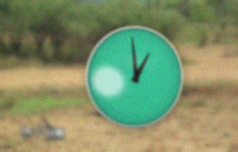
12:59
